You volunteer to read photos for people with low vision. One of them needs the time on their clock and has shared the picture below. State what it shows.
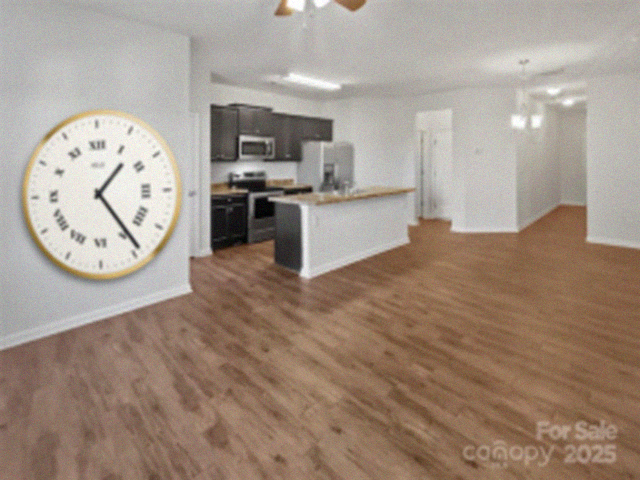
1:24
